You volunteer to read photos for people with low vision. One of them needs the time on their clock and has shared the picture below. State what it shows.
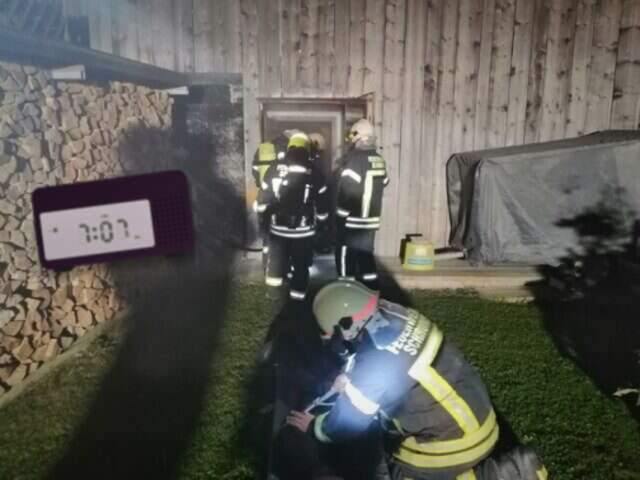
7:07
